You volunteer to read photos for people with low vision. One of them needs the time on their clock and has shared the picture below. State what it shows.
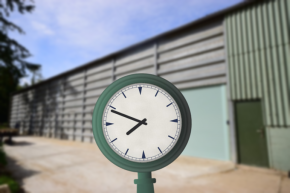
7:49
